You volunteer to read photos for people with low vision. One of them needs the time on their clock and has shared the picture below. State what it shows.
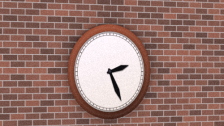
2:26
